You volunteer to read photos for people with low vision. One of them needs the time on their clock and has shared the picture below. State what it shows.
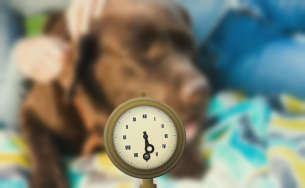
5:30
